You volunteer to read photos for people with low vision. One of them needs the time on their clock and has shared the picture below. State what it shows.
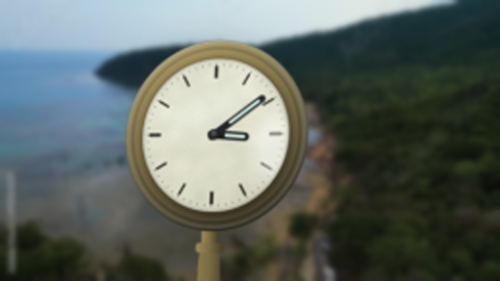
3:09
